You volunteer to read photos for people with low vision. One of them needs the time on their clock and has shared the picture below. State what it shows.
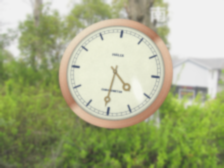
4:31
